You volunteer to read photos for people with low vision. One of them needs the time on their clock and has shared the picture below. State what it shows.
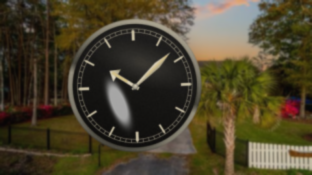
10:08
